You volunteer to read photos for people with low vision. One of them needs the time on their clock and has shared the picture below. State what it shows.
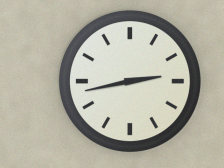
2:43
